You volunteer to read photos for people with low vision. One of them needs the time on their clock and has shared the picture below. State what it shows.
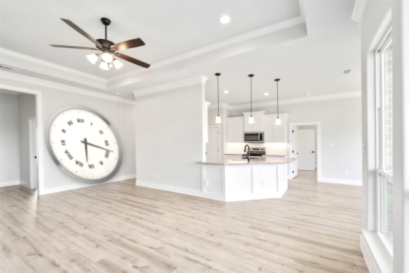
6:18
